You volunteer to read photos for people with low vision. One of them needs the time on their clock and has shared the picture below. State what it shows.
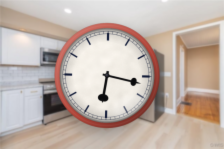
6:17
